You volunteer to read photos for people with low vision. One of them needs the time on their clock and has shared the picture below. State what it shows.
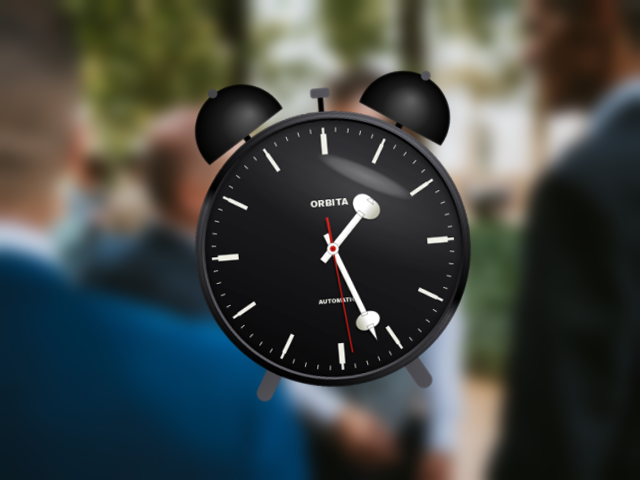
1:26:29
